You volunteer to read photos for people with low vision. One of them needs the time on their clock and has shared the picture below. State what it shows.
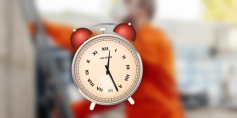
12:27
